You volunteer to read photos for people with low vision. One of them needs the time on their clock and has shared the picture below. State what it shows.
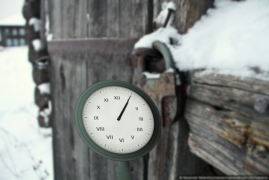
1:05
